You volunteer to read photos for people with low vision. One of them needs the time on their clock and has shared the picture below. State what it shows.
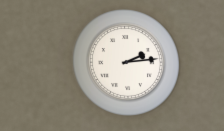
2:14
